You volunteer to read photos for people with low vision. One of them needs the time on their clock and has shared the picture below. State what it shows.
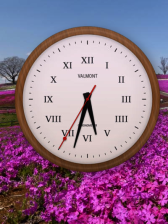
5:32:35
